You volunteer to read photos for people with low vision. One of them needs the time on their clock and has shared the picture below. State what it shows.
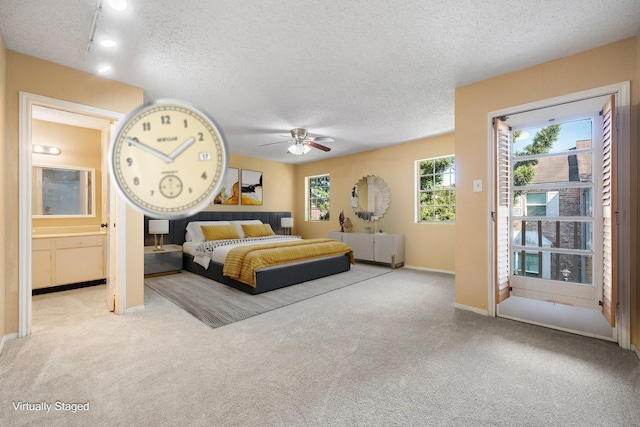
1:50
